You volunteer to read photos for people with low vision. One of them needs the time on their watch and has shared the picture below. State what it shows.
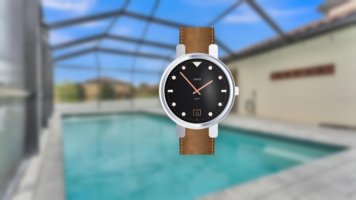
1:53
